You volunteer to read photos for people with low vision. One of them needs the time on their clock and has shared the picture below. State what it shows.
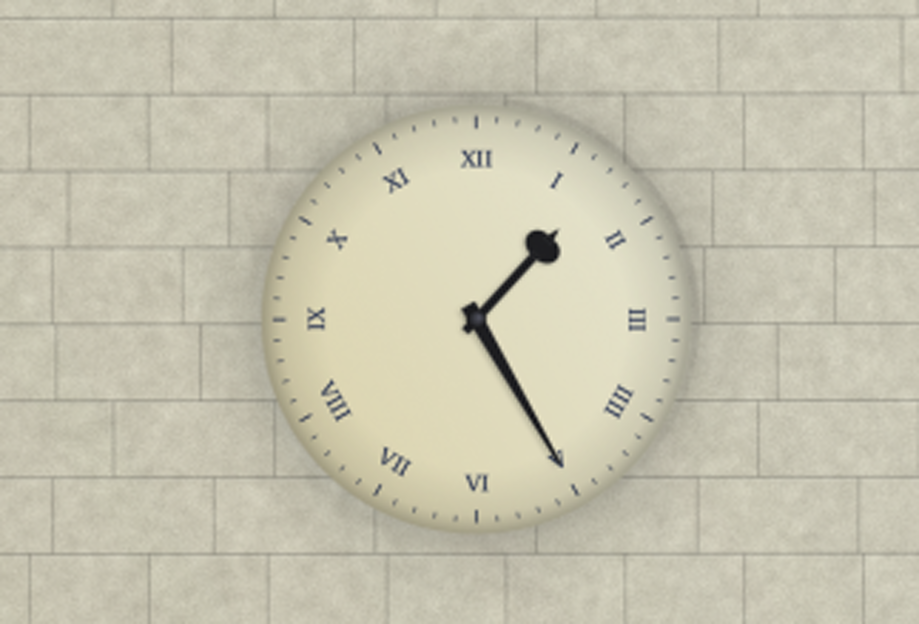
1:25
